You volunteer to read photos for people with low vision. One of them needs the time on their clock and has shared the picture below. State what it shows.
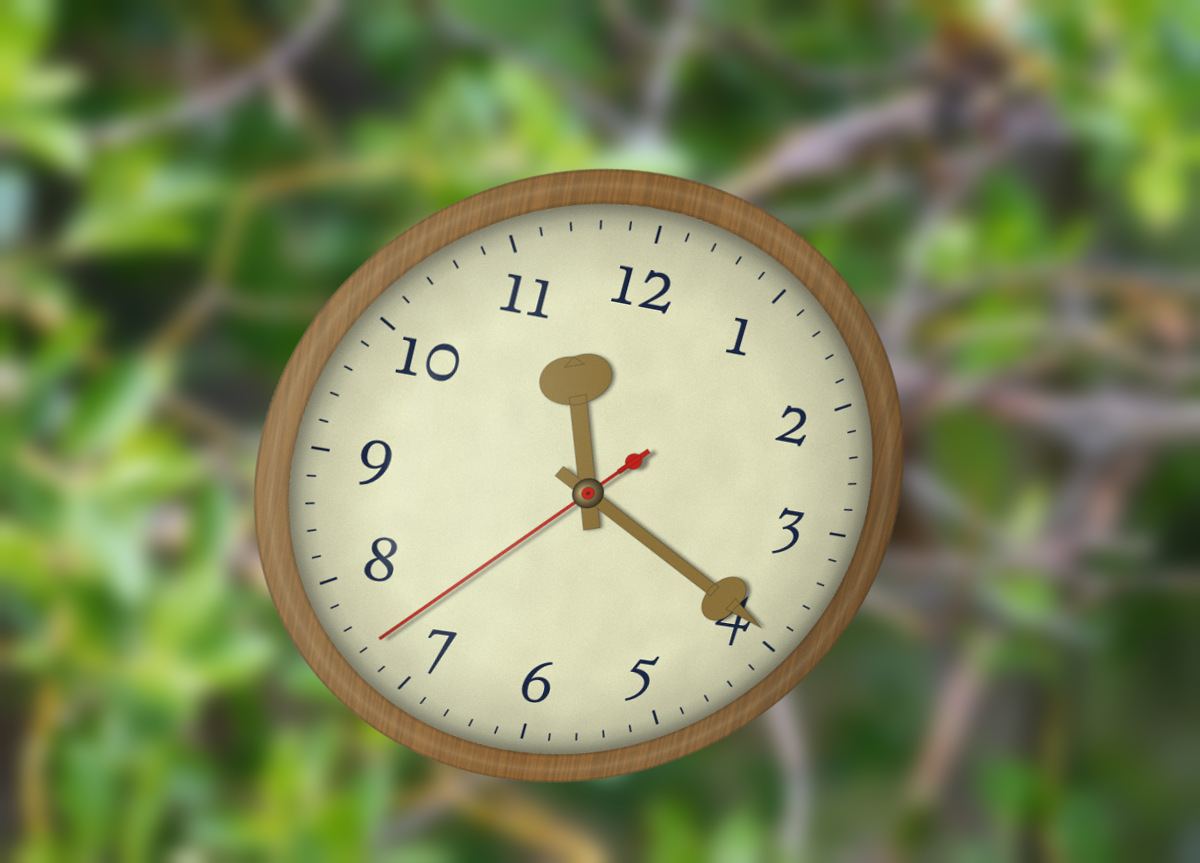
11:19:37
